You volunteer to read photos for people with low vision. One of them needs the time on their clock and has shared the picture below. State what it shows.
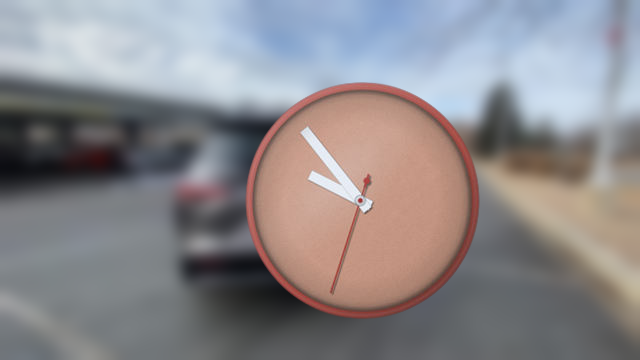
9:53:33
